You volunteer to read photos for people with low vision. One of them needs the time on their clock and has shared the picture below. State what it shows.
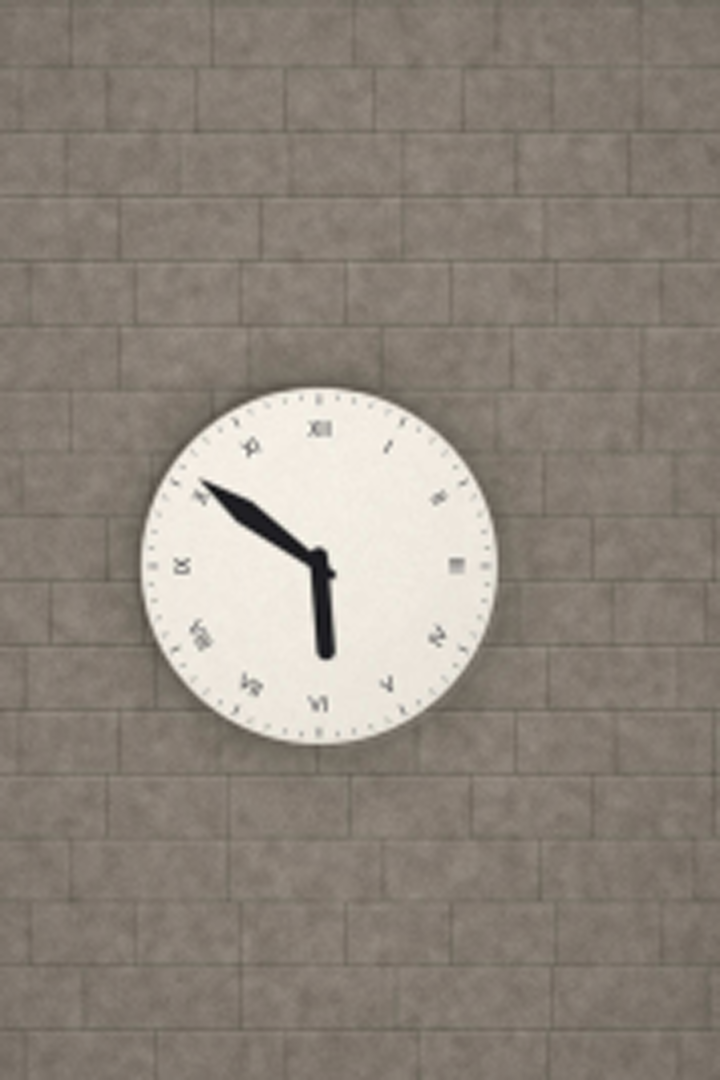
5:51
